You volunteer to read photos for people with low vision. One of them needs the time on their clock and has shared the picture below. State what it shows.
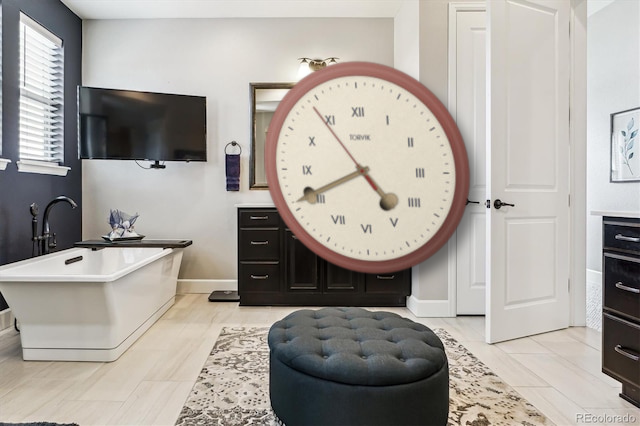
4:40:54
